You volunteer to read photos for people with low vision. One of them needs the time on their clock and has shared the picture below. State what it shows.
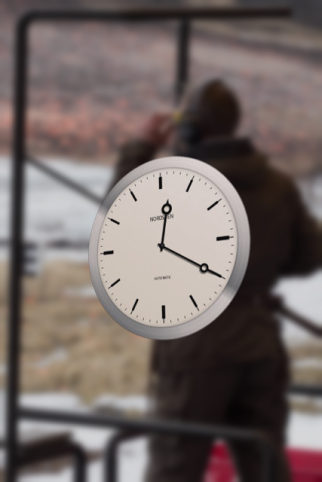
12:20
